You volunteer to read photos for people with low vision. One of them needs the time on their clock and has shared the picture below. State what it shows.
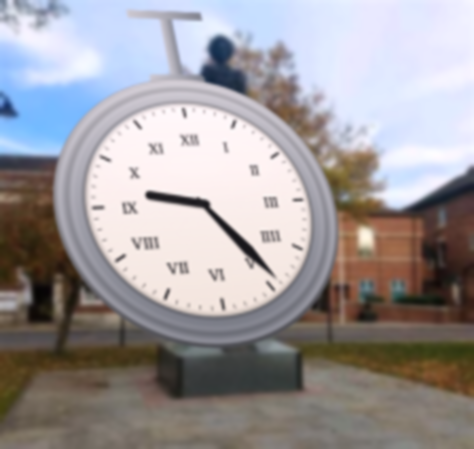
9:24
